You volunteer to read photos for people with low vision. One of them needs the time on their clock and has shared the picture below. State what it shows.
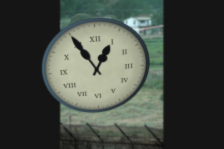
12:55
